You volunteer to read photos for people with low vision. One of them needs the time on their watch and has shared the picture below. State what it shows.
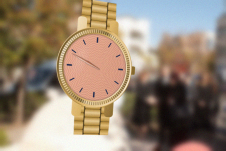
9:49
